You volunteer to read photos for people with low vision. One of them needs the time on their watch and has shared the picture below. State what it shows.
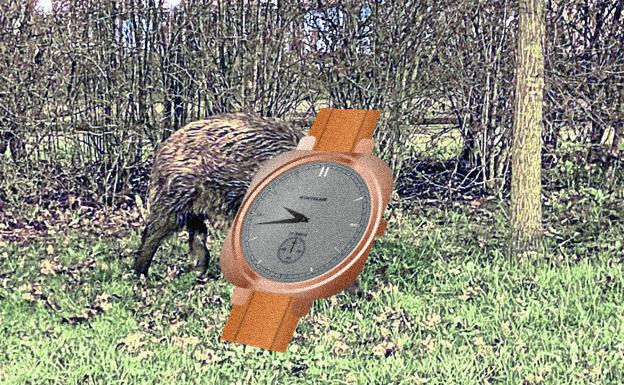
9:43
